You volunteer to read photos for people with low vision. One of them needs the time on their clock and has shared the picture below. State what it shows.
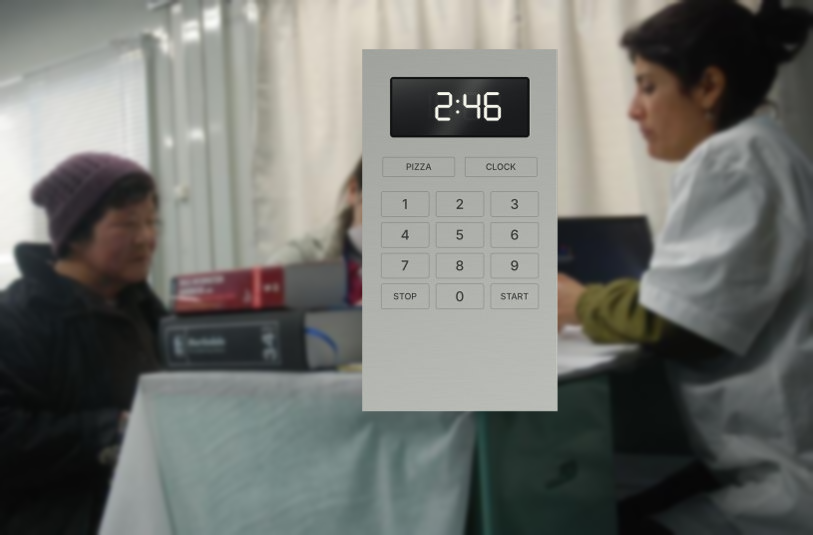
2:46
